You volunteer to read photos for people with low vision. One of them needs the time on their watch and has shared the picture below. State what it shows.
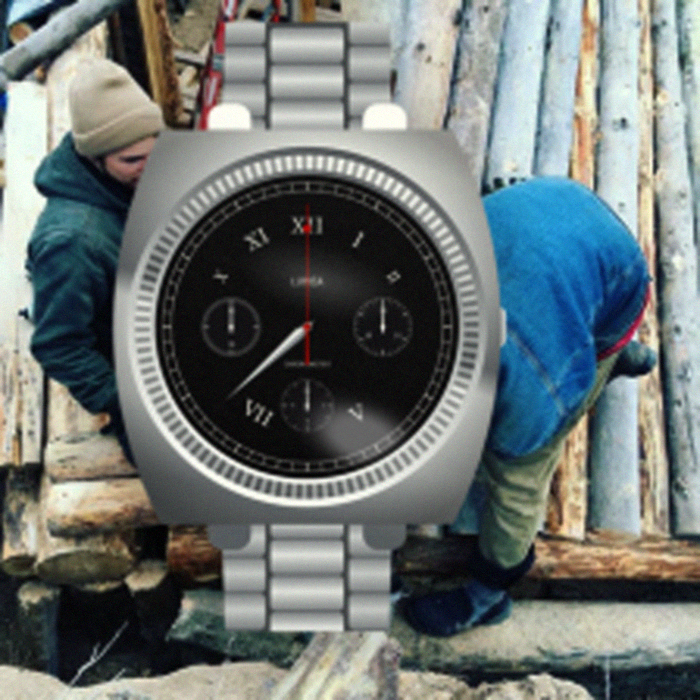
7:38
